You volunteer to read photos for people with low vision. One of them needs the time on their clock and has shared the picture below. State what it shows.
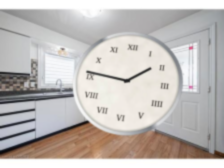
1:46
